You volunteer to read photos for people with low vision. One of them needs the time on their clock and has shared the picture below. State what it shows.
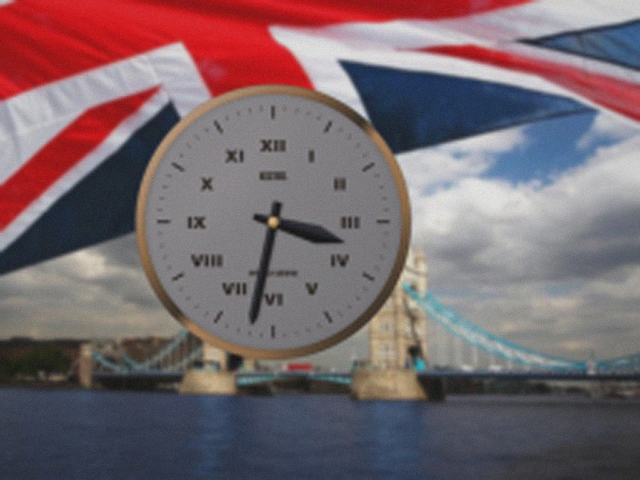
3:32
